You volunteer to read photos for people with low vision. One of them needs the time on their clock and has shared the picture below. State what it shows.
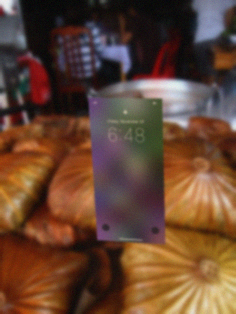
6:48
